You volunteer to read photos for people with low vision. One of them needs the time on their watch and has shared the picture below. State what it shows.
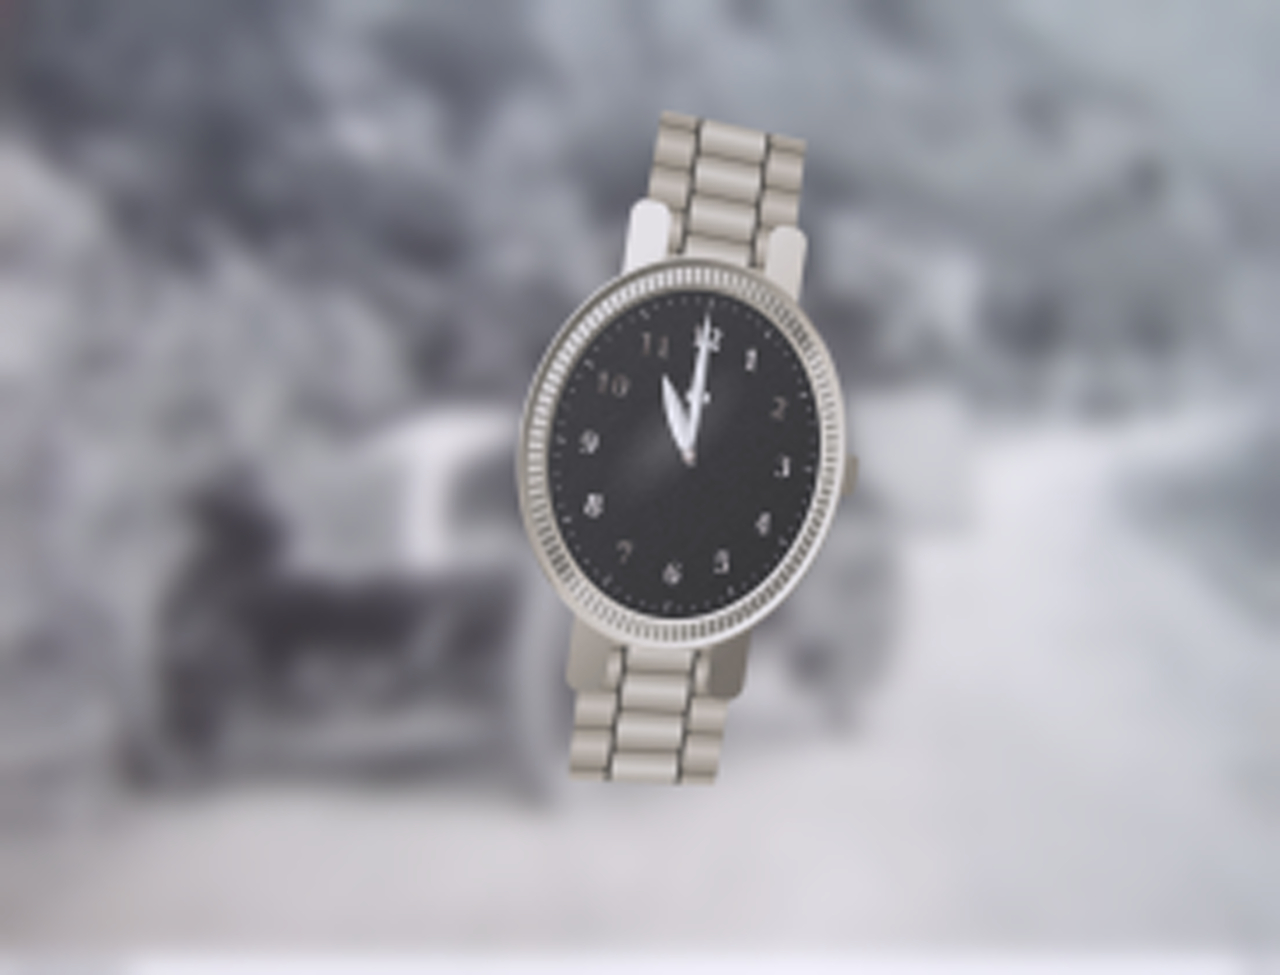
11:00
